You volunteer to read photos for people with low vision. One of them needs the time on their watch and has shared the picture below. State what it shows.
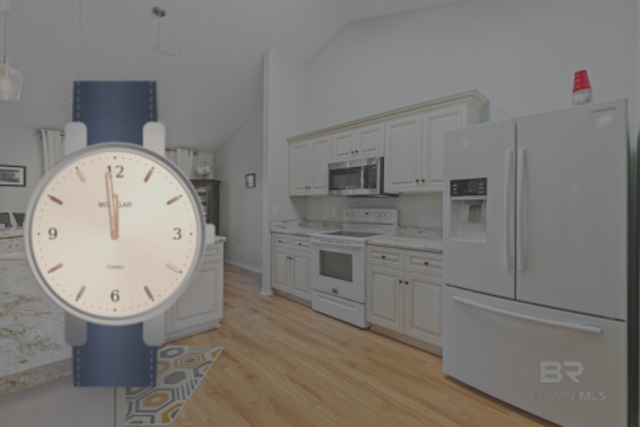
11:59
